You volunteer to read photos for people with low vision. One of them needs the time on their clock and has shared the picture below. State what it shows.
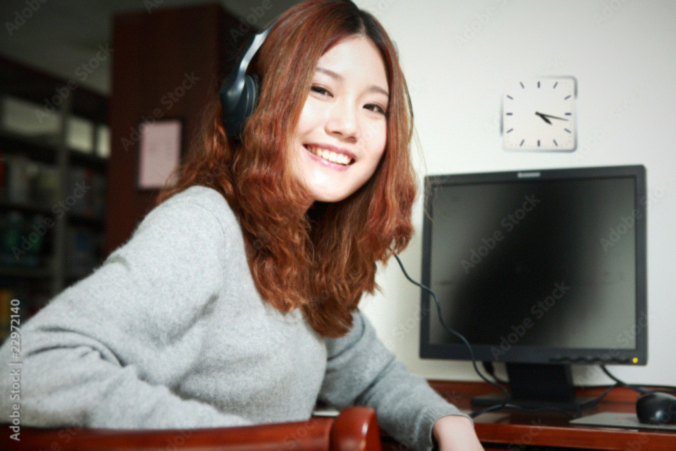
4:17
